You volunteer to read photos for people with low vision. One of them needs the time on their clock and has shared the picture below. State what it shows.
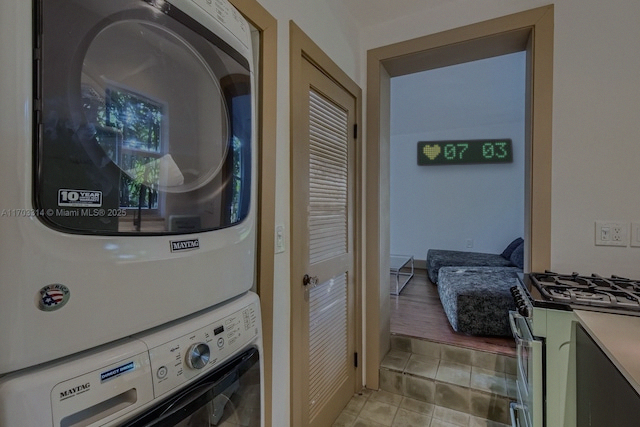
7:03
